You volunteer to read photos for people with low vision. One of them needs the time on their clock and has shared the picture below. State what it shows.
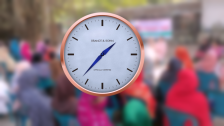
1:37
